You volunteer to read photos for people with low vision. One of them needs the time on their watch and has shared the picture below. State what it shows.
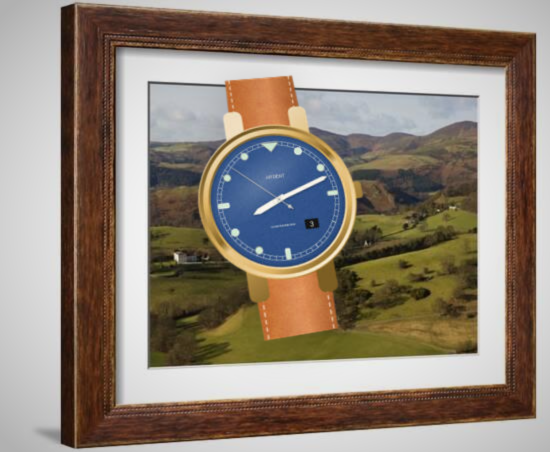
8:11:52
